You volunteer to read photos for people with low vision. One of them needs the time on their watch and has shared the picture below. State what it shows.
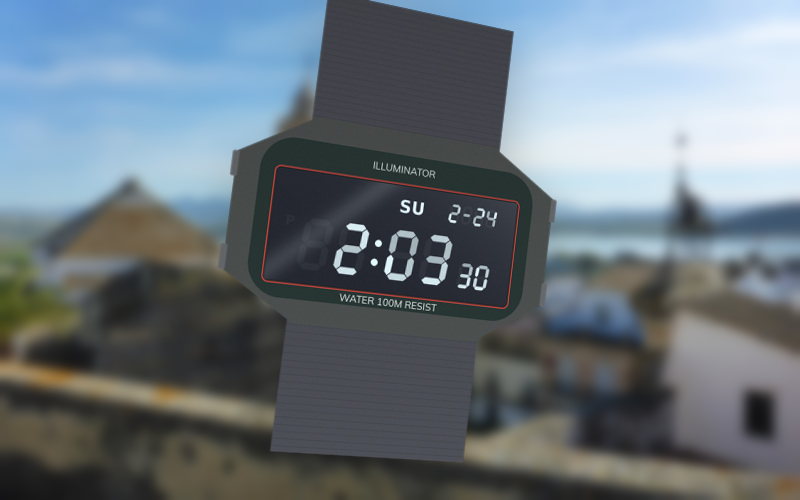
2:03:30
